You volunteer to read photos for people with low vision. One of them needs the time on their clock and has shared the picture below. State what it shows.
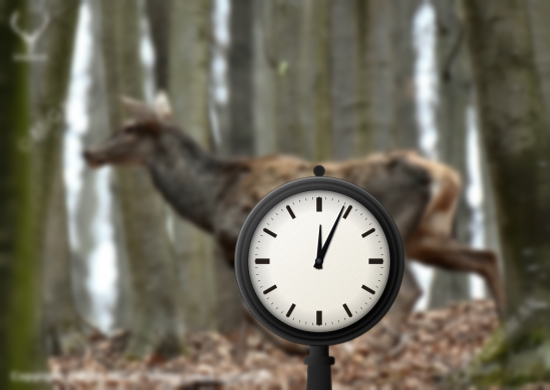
12:04
